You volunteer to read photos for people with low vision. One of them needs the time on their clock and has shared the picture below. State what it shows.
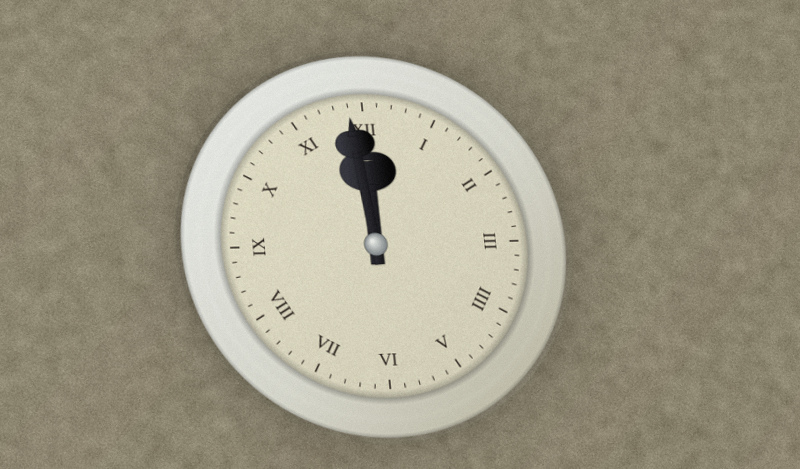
11:59
